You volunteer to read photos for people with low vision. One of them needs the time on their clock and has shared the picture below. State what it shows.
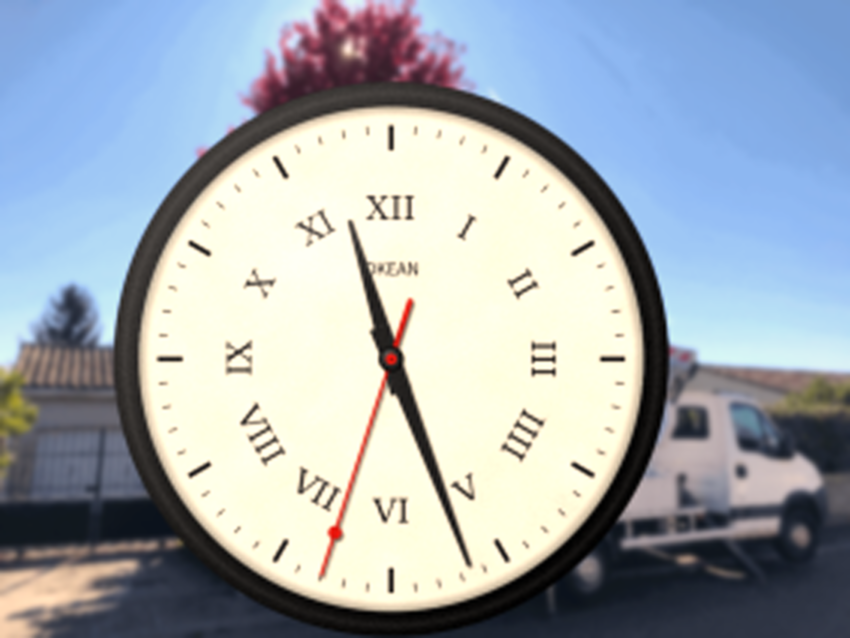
11:26:33
